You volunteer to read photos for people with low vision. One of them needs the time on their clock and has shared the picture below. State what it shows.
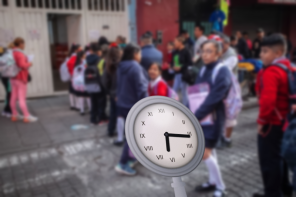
6:16
